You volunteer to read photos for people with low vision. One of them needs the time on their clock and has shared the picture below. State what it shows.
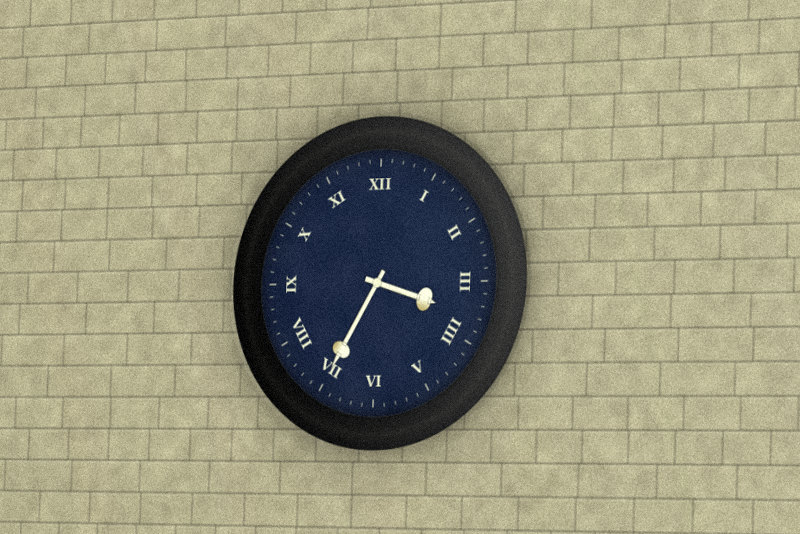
3:35
